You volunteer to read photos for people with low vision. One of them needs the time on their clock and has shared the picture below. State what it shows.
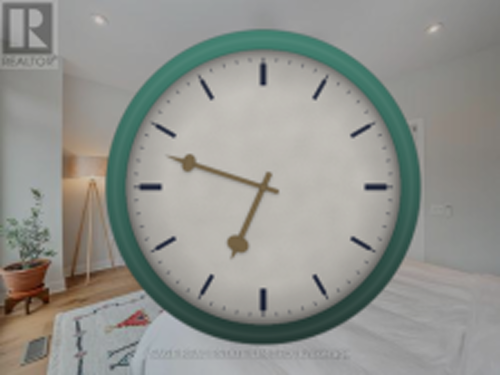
6:48
